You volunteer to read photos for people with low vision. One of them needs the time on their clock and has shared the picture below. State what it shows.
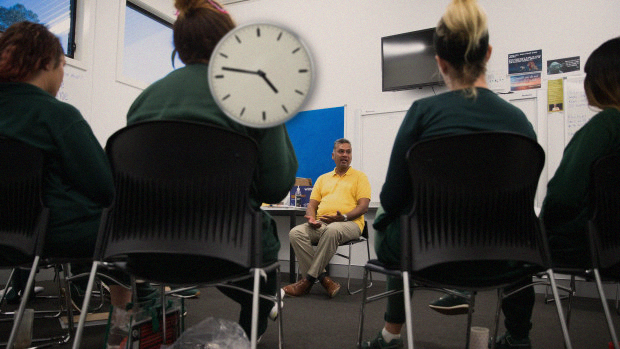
4:47
